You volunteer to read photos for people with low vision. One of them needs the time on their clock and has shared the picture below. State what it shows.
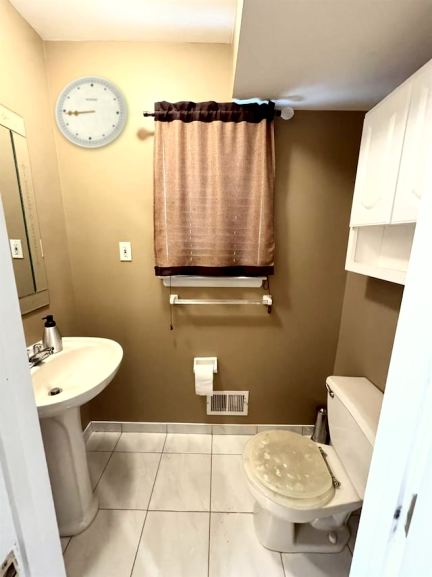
8:44
